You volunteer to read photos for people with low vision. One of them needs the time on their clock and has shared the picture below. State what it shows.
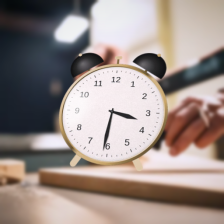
3:31
